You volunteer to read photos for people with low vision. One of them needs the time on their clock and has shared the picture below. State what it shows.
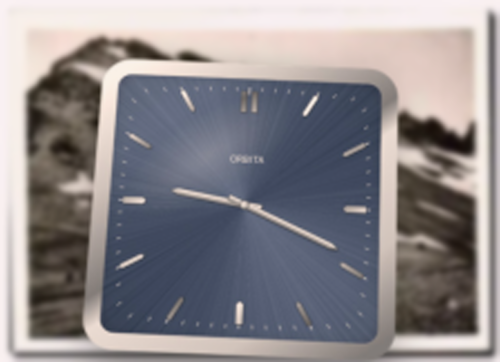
9:19
